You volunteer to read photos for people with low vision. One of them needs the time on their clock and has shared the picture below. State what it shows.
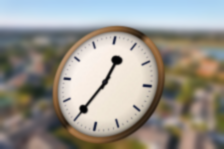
12:35
